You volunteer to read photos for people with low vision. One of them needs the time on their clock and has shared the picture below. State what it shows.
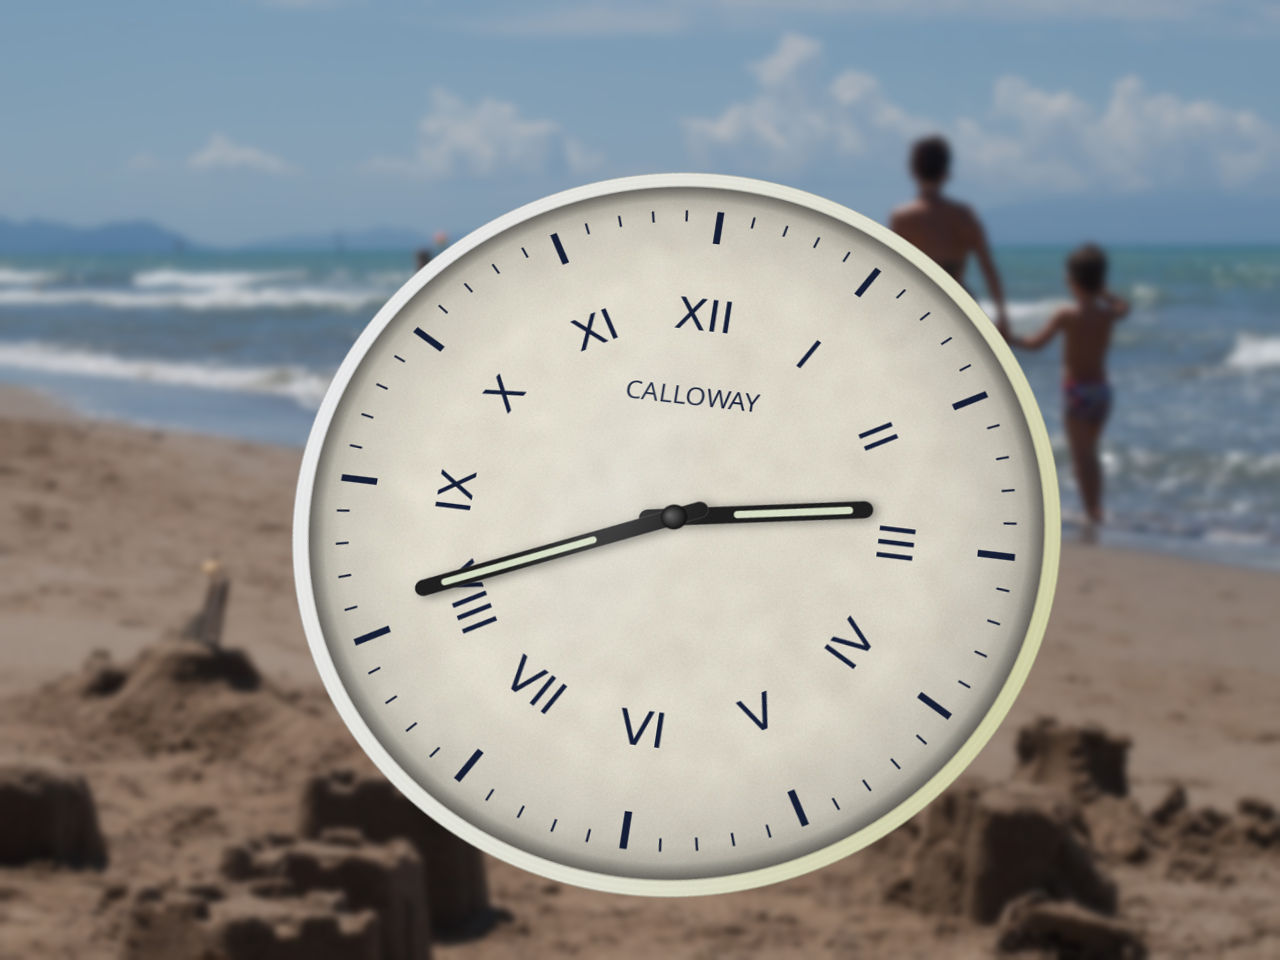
2:41
